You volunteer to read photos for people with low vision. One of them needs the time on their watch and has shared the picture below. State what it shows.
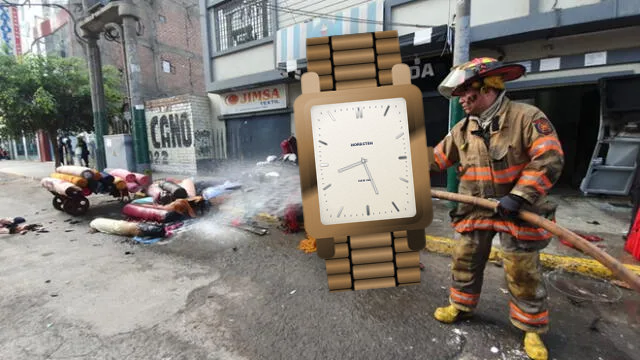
8:27
